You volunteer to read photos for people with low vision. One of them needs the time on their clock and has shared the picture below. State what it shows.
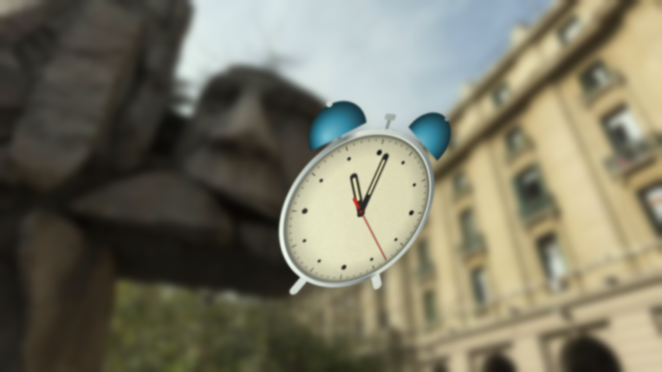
11:01:23
